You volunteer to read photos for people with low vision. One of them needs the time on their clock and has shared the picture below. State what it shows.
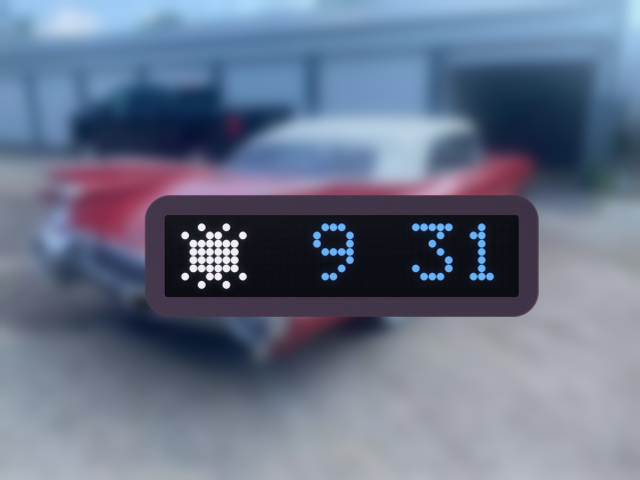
9:31
